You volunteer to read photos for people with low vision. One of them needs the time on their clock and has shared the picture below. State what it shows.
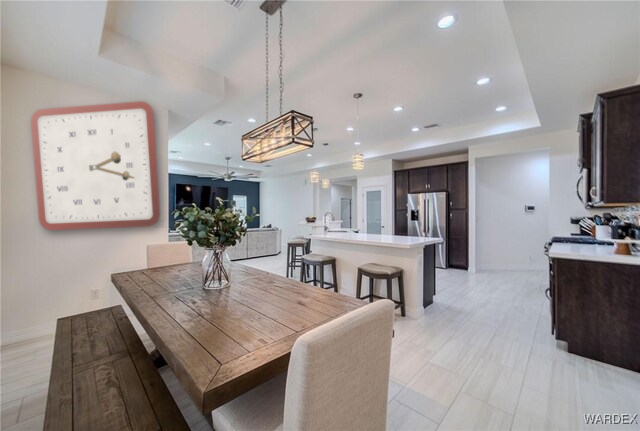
2:18
